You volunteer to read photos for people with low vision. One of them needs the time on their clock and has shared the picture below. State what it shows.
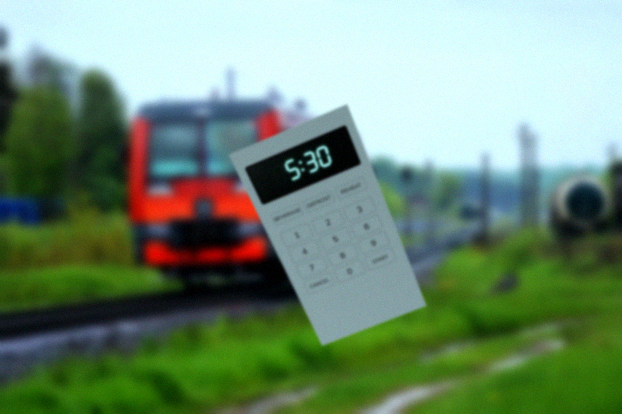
5:30
